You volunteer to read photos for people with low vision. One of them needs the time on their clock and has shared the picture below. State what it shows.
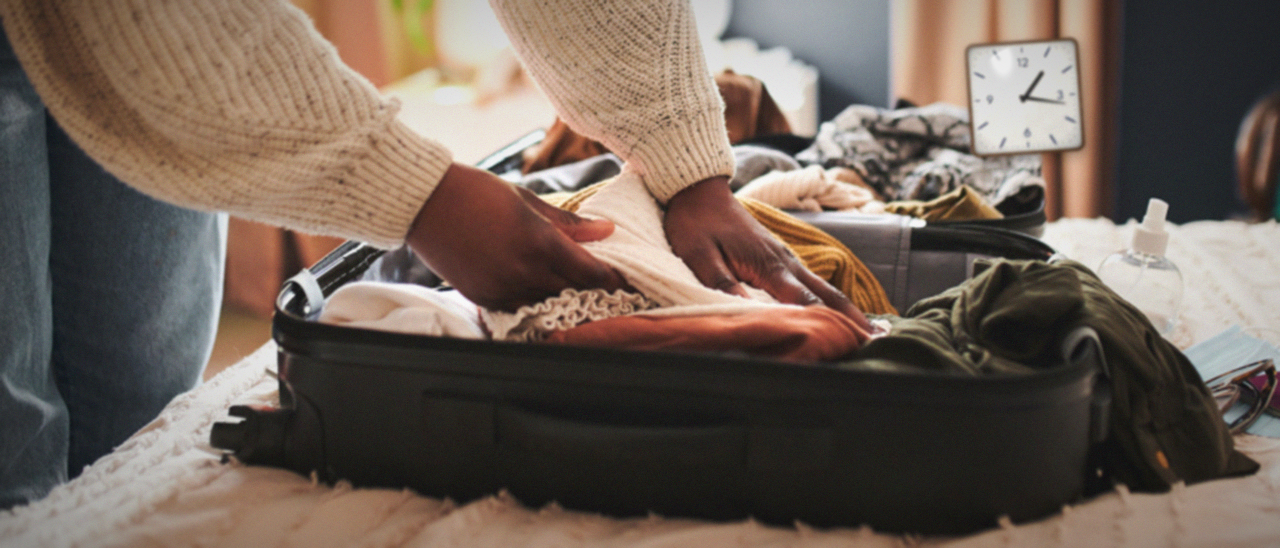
1:17
